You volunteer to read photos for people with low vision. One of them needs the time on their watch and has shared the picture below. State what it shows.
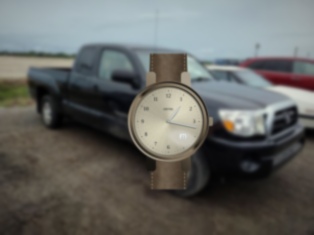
1:17
